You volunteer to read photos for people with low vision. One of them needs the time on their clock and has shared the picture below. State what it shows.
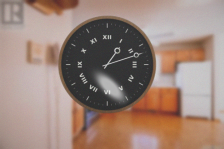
1:12
